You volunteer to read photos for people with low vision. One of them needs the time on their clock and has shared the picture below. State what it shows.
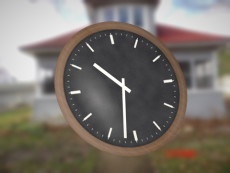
10:32
